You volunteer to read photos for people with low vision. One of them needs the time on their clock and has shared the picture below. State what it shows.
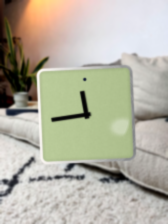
11:44
